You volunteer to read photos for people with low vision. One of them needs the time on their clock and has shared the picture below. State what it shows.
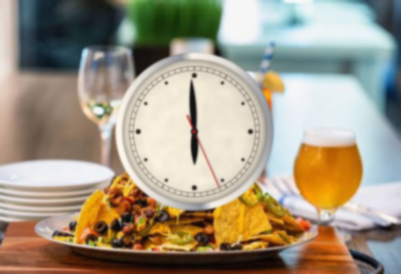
5:59:26
